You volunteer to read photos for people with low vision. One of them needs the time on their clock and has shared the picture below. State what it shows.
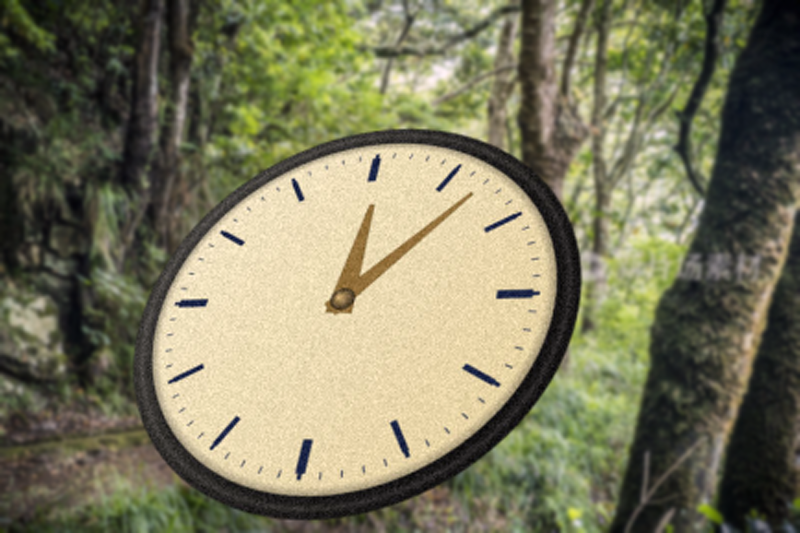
12:07
